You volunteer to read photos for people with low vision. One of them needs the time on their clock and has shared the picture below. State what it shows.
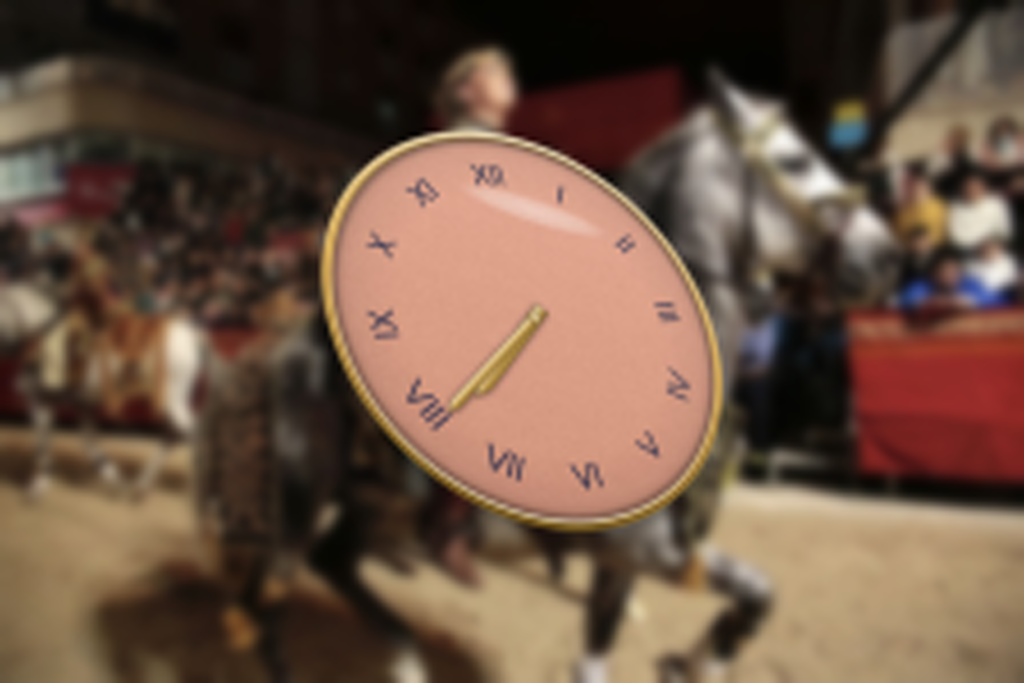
7:39
